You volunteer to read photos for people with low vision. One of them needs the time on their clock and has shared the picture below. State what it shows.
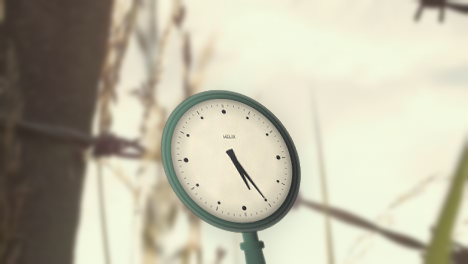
5:25
